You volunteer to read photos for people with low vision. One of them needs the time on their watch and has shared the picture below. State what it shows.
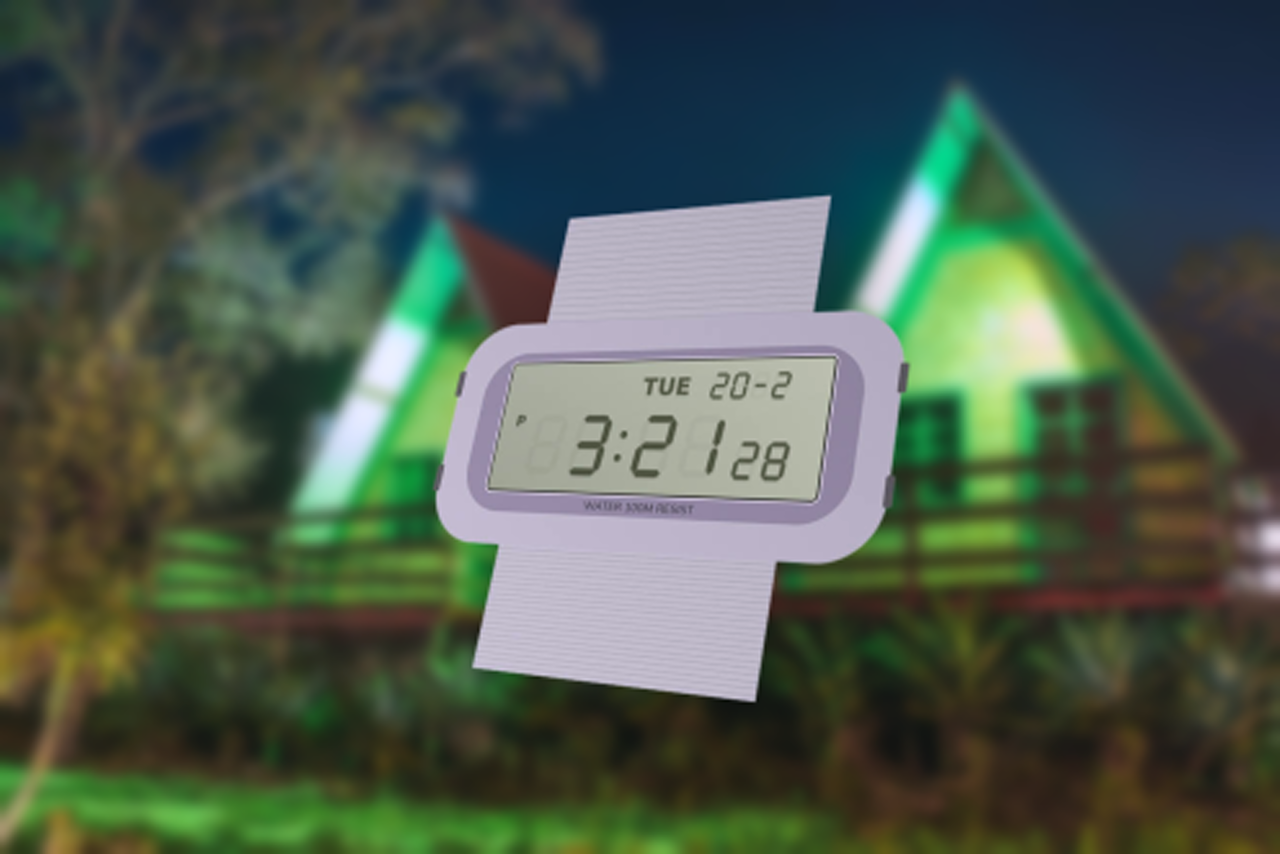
3:21:28
